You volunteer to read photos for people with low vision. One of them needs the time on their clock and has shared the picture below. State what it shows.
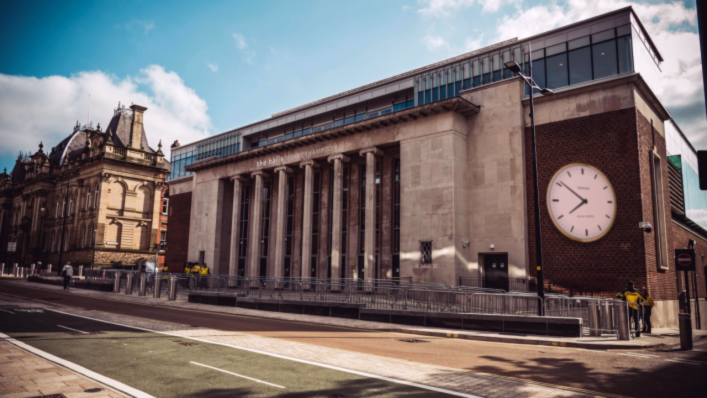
7:51
